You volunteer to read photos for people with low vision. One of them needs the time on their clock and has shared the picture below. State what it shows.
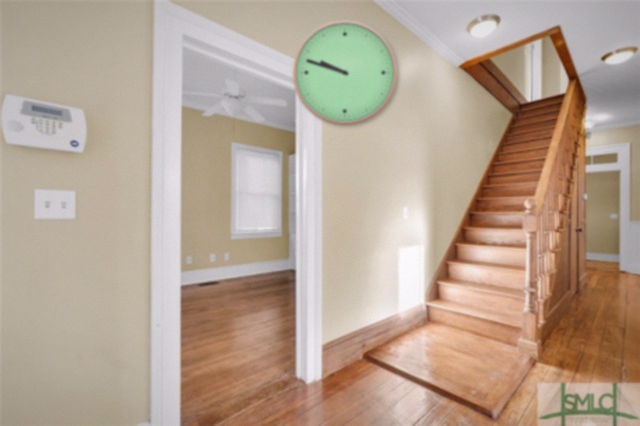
9:48
